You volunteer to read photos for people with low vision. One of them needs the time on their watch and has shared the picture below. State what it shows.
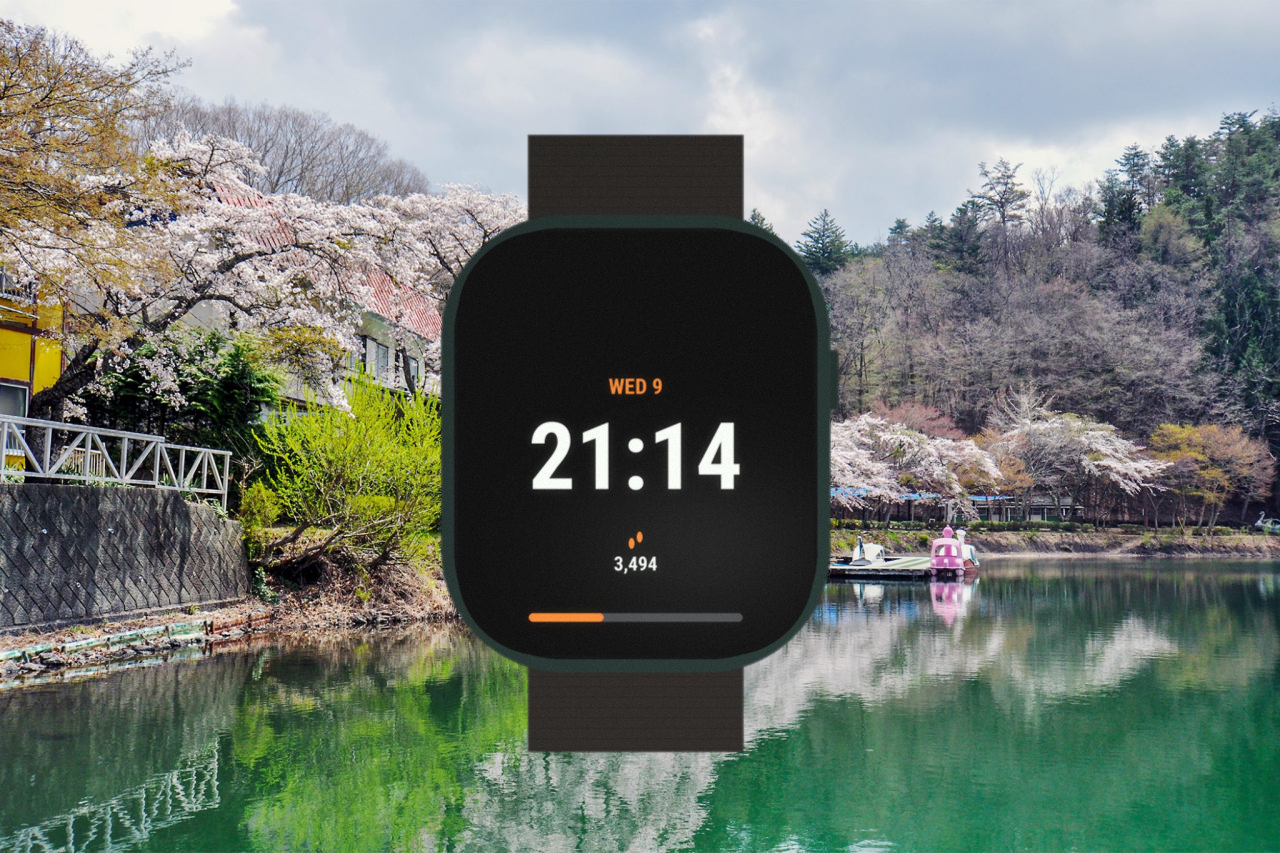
21:14
